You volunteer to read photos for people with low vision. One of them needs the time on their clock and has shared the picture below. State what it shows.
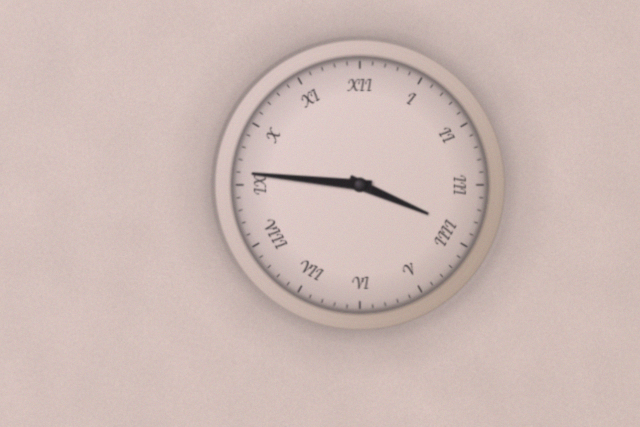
3:46
